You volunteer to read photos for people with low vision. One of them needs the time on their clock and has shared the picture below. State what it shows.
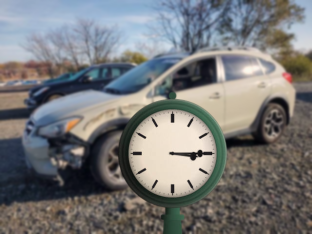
3:15
